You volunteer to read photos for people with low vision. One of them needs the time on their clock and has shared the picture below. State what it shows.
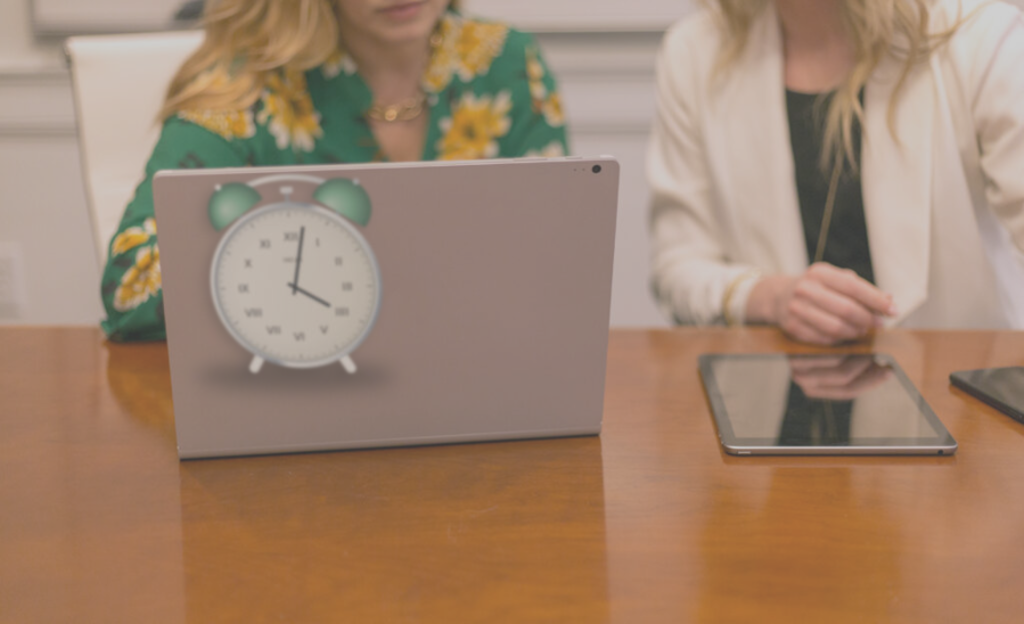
4:02
